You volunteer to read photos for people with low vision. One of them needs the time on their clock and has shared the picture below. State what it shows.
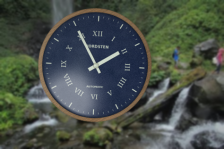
1:55
